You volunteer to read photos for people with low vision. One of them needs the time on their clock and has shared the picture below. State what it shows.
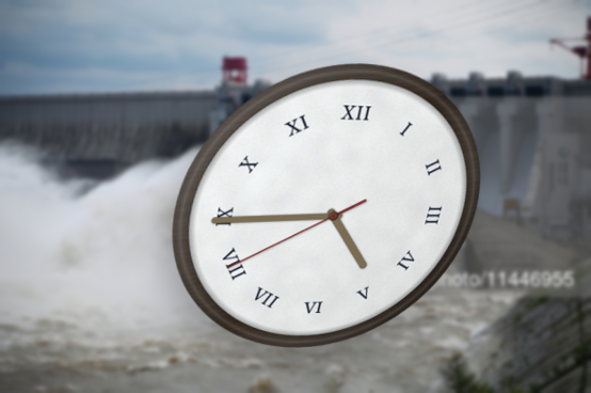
4:44:40
